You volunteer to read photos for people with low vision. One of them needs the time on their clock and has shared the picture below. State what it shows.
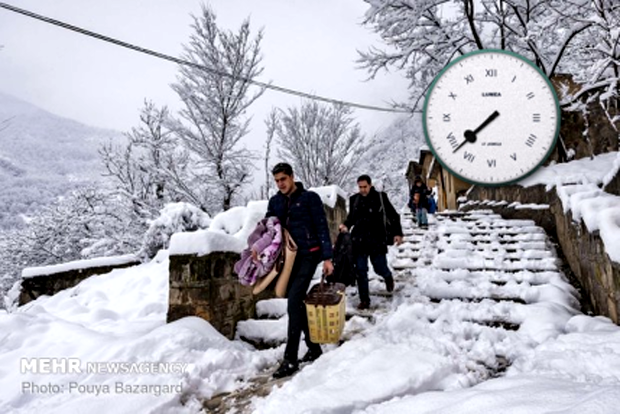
7:38
